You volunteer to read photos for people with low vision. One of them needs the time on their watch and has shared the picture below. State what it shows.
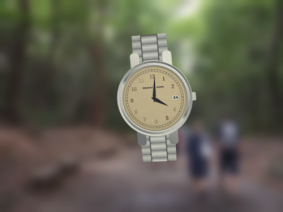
4:01
